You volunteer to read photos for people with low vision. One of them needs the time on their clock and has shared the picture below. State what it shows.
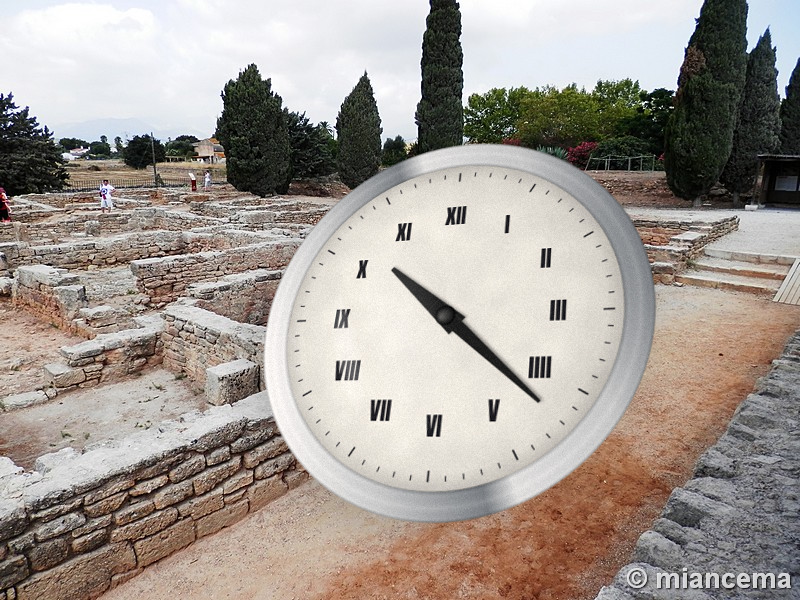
10:22
